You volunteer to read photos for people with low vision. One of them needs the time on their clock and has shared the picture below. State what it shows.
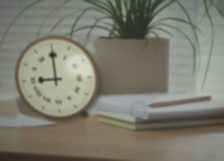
9:00
